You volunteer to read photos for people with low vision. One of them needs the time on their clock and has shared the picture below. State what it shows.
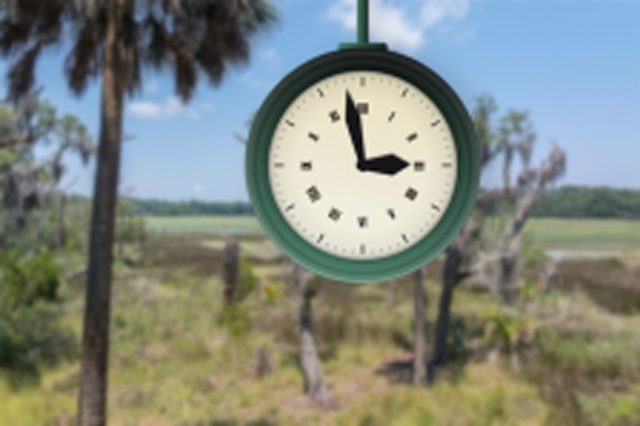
2:58
